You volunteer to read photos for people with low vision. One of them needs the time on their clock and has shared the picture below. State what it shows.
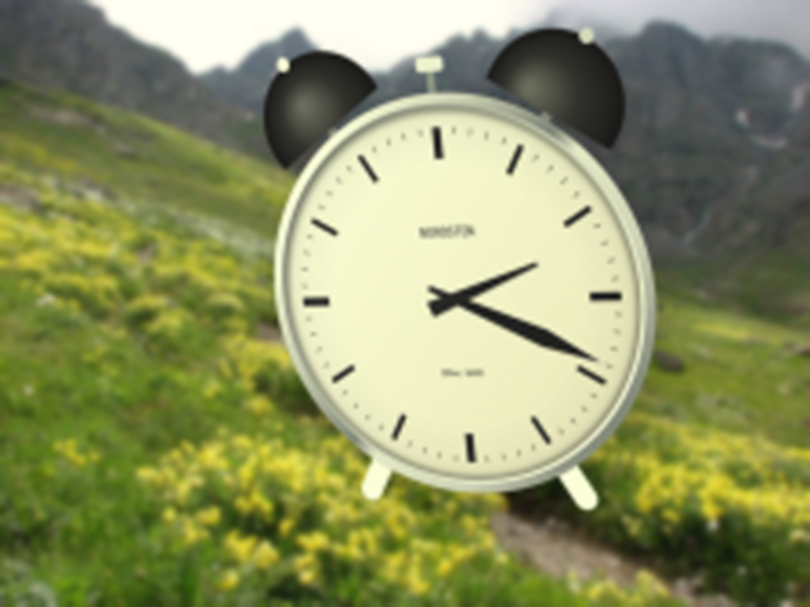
2:19
